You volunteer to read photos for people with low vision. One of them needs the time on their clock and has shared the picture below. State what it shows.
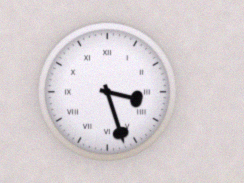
3:27
